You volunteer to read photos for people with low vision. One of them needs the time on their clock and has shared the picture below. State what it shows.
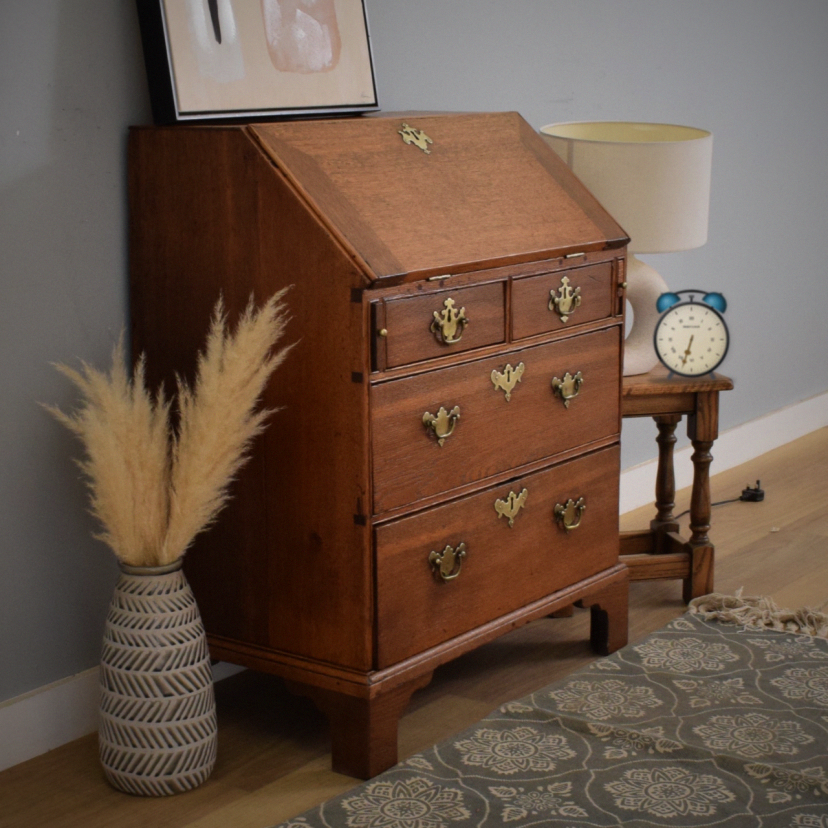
6:33
